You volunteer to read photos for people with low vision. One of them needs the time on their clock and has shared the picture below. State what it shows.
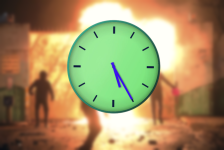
5:25
